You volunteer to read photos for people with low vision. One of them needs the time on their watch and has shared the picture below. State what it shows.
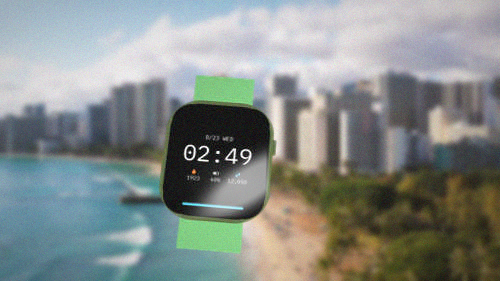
2:49
